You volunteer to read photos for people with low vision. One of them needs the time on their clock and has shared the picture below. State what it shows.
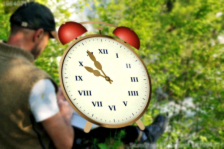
9:55
